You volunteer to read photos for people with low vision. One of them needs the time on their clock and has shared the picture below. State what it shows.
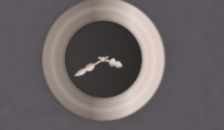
3:40
